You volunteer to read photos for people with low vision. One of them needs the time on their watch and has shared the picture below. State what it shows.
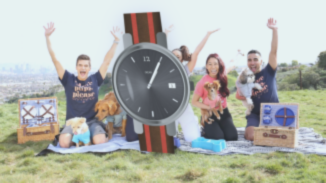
1:05
